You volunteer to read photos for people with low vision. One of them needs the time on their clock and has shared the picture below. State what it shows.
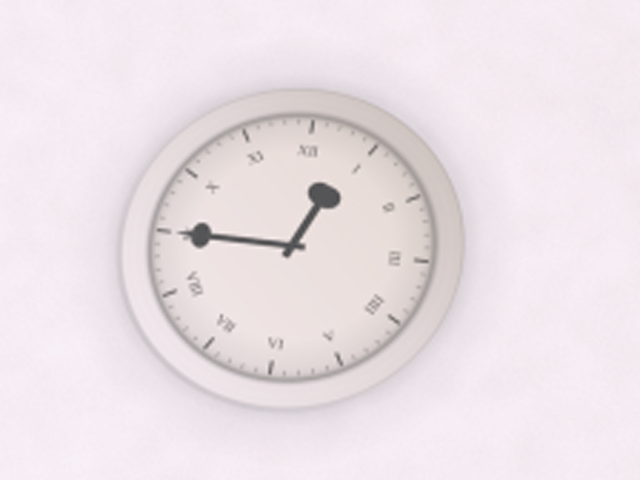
12:45
